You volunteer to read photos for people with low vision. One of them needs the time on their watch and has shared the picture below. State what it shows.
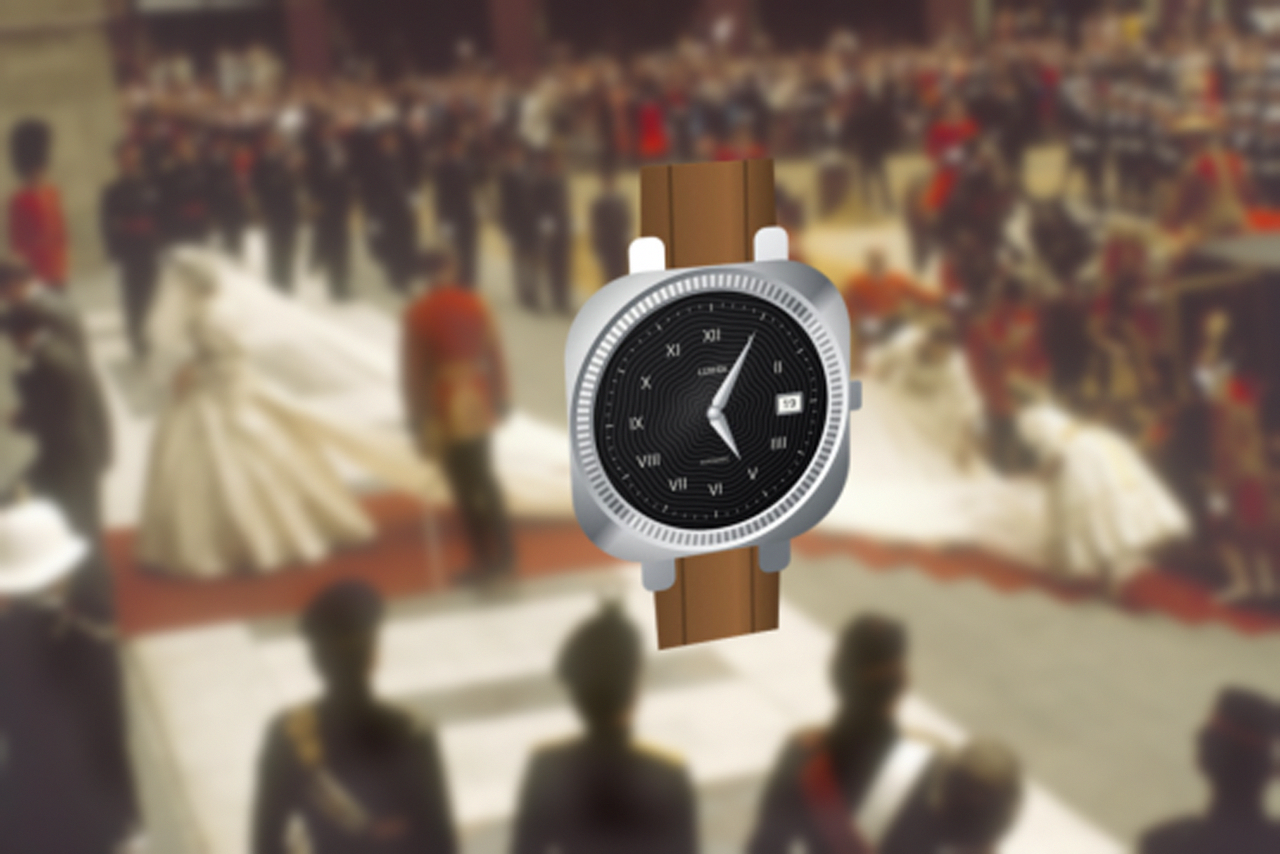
5:05
